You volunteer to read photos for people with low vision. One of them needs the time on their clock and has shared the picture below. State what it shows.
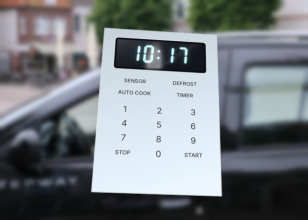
10:17
